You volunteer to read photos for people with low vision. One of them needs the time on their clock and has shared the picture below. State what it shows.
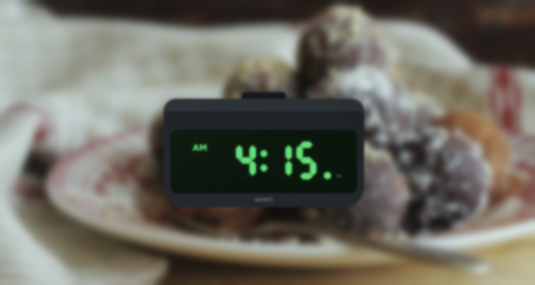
4:15
